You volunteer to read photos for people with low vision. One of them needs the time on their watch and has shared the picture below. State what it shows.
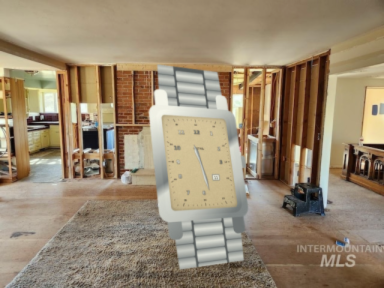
11:28
